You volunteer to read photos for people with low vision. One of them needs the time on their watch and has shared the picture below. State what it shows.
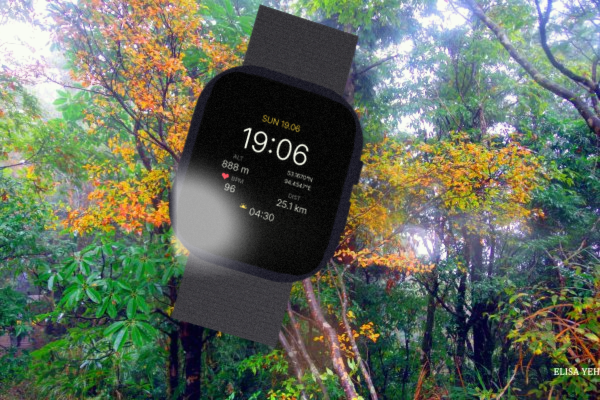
19:06
